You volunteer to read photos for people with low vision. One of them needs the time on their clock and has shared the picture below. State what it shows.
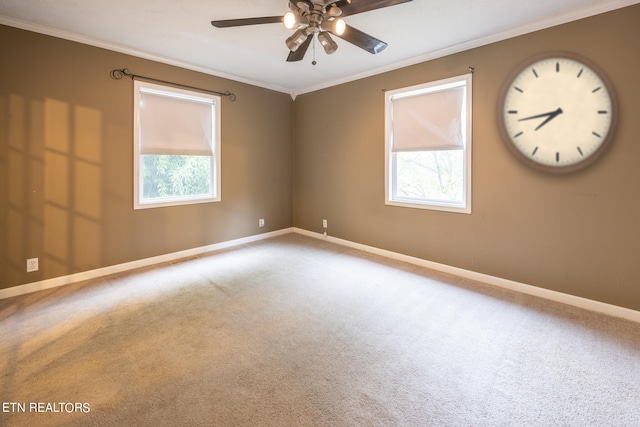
7:43
